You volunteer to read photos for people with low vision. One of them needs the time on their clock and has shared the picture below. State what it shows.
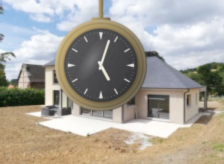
5:03
